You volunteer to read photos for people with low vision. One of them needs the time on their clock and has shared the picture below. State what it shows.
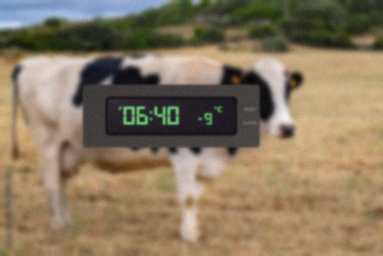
6:40
